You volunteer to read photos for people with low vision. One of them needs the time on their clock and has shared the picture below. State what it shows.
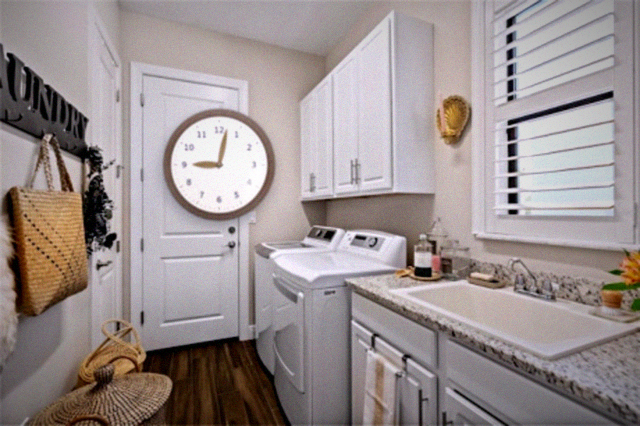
9:02
